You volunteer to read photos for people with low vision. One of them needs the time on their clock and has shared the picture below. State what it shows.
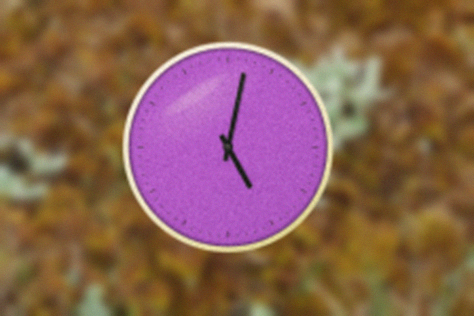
5:02
